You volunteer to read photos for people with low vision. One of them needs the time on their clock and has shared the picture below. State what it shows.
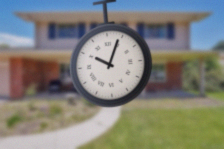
10:04
